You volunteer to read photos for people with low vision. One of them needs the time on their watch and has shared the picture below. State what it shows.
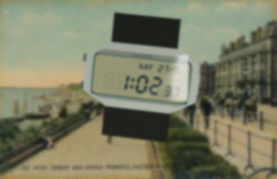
1:02
